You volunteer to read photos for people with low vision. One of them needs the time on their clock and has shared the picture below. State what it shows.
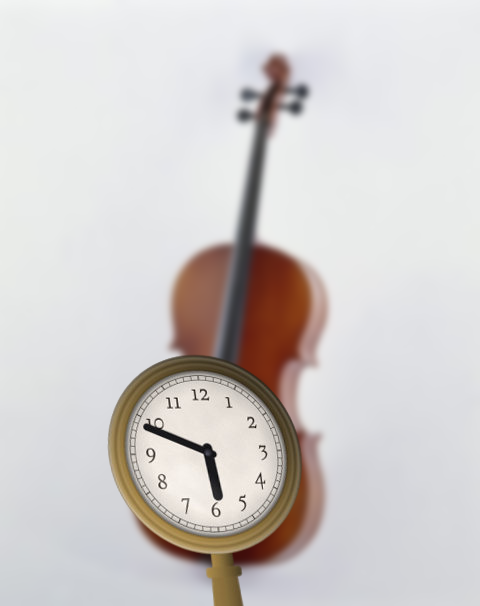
5:49
